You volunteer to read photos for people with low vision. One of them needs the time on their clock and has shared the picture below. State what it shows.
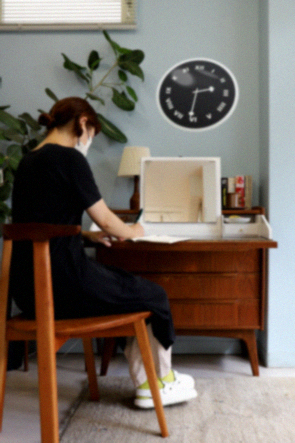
2:31
